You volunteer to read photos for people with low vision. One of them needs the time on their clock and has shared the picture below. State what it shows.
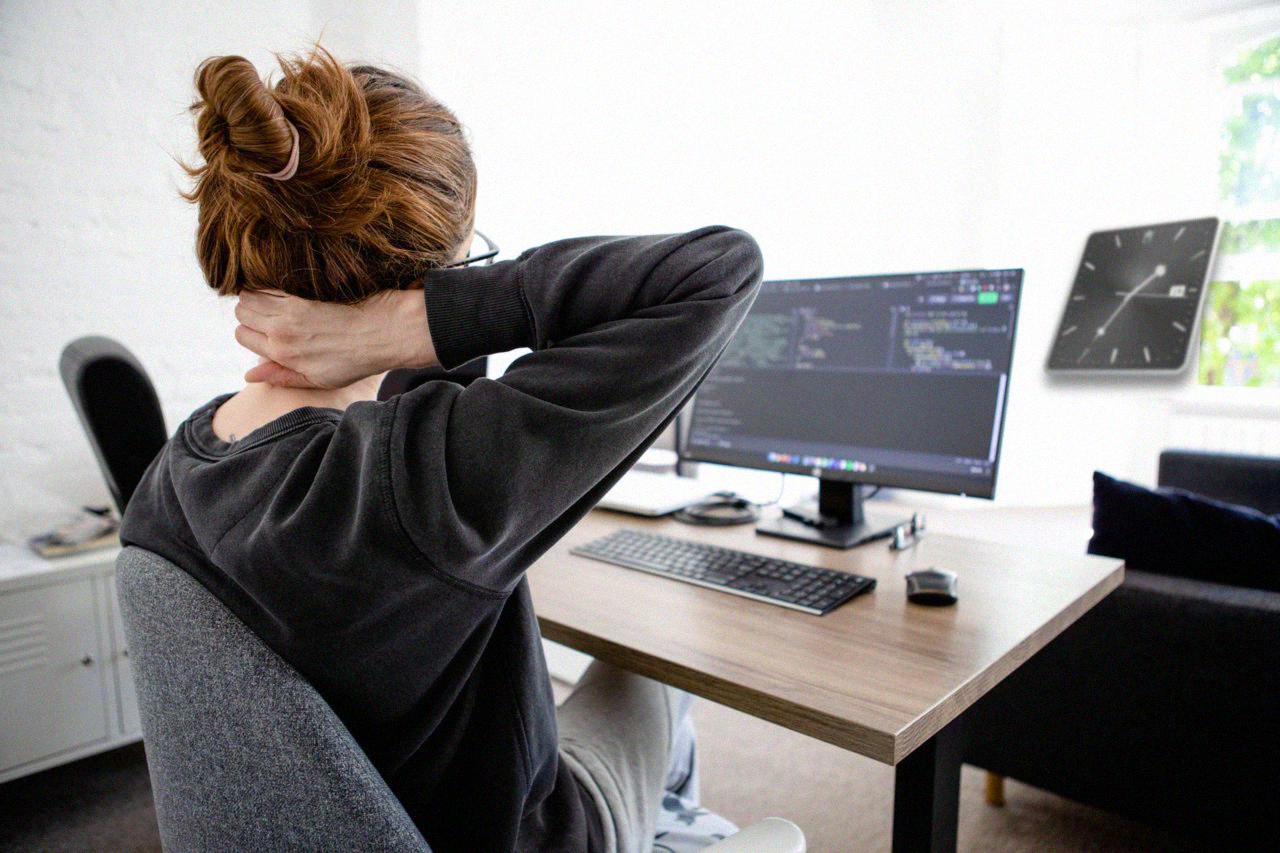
1:35:16
